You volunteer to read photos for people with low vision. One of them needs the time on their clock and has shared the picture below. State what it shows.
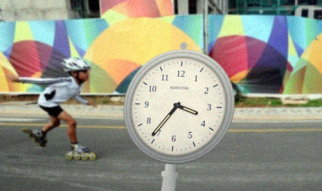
3:36
